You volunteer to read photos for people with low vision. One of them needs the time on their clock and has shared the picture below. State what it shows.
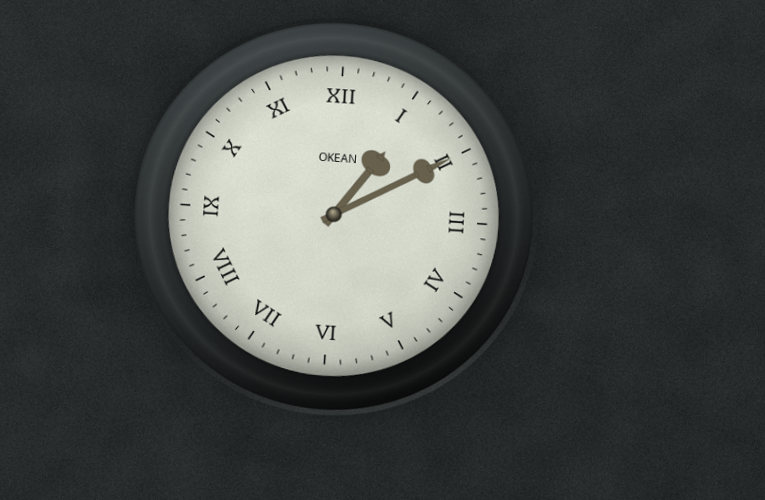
1:10
